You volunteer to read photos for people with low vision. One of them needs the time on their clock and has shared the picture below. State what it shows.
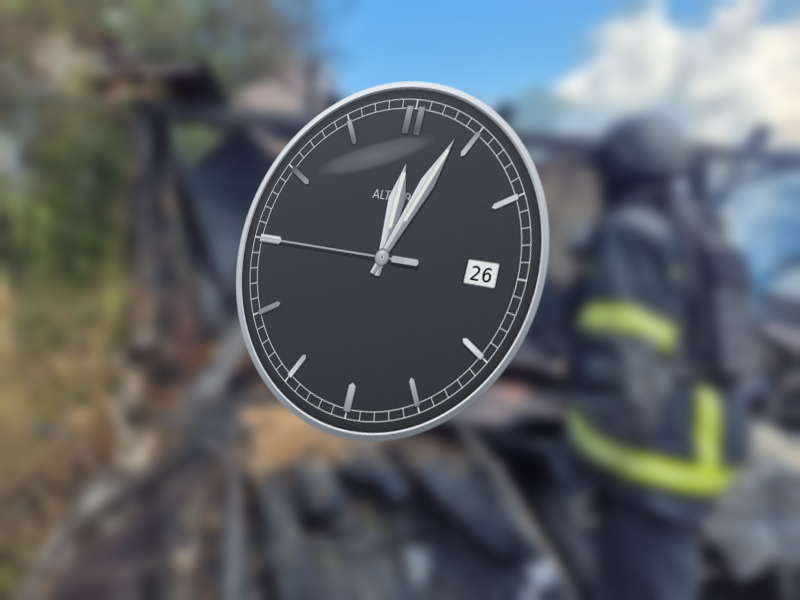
12:03:45
